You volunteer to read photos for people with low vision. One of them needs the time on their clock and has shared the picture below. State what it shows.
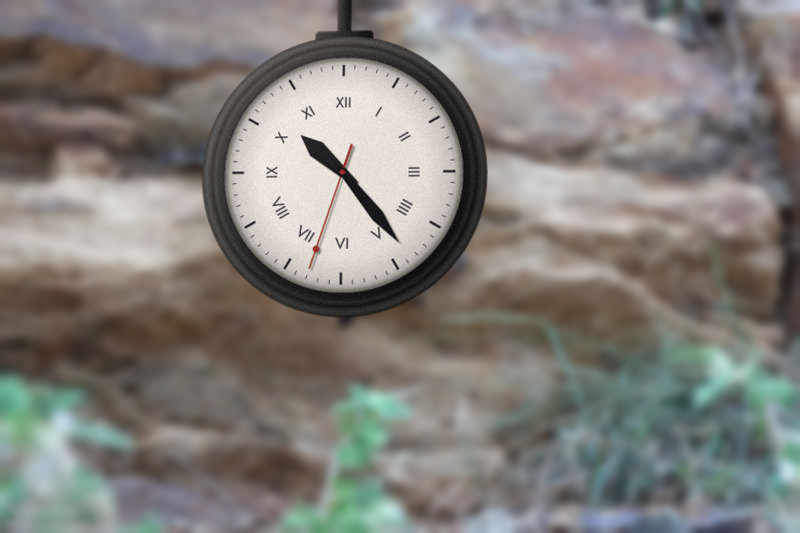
10:23:33
